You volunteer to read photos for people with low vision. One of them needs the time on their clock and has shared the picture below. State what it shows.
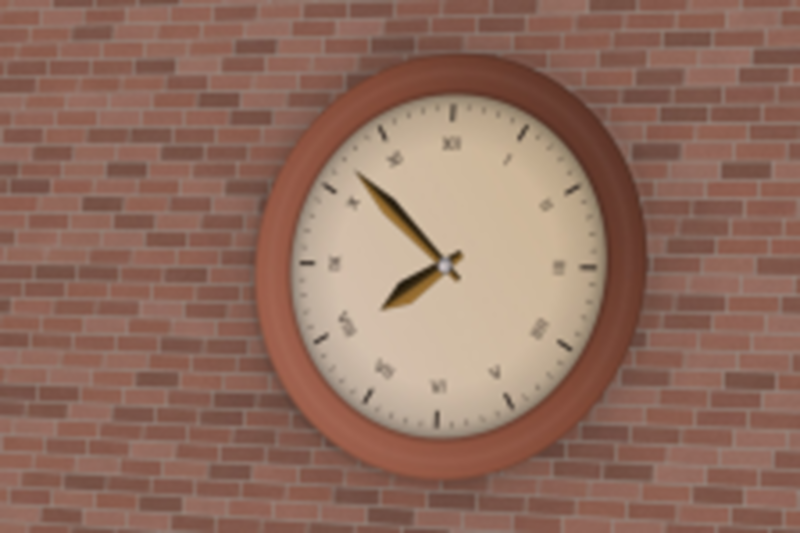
7:52
